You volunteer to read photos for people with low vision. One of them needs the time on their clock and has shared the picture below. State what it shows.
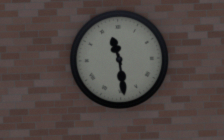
11:29
